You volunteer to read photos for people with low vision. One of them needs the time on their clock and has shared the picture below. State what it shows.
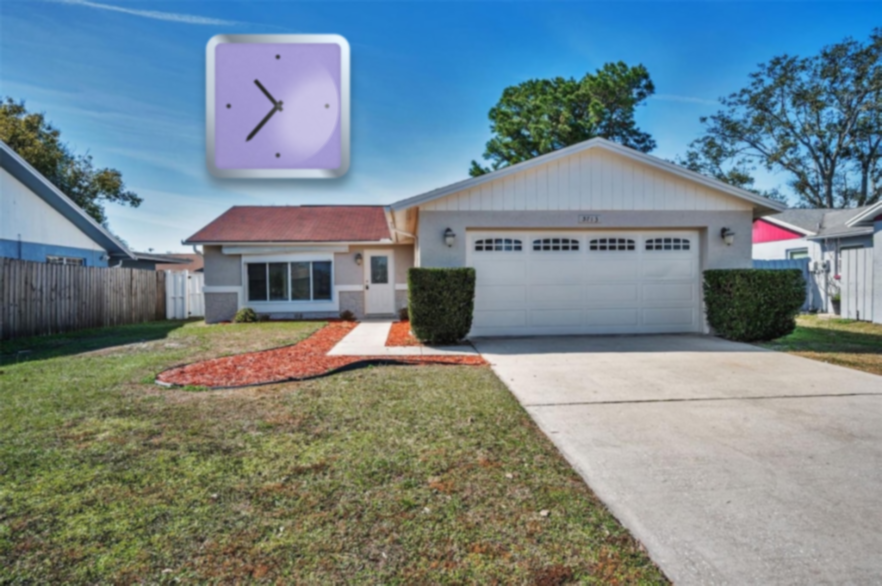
10:37
